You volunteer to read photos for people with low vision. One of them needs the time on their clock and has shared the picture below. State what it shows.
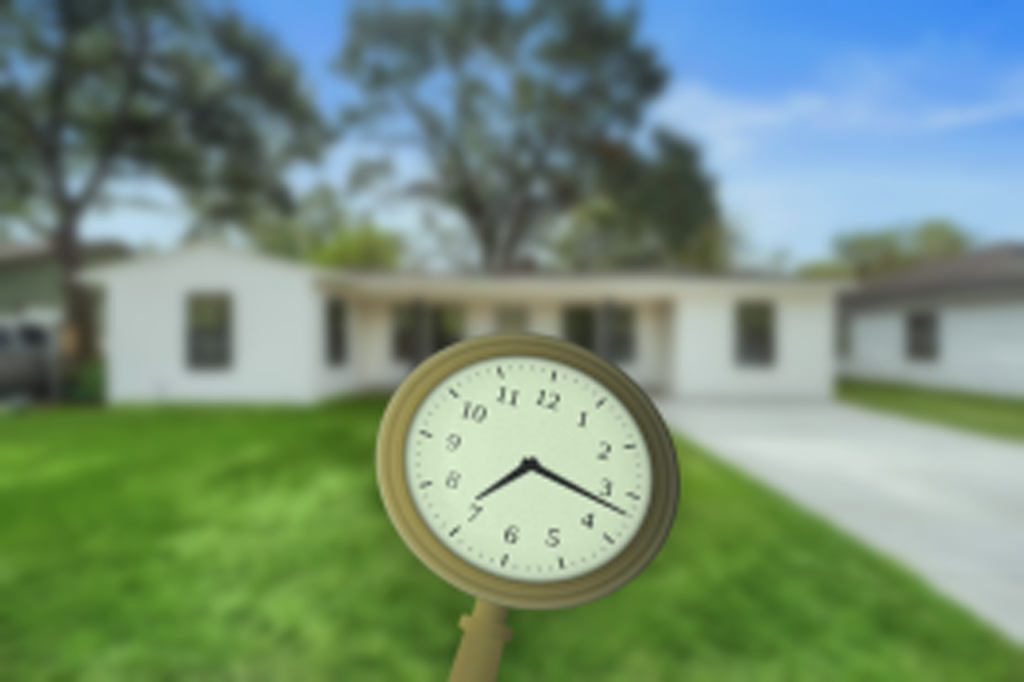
7:17
